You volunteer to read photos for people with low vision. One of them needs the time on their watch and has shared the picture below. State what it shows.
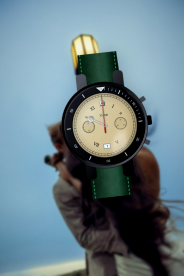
10:00
